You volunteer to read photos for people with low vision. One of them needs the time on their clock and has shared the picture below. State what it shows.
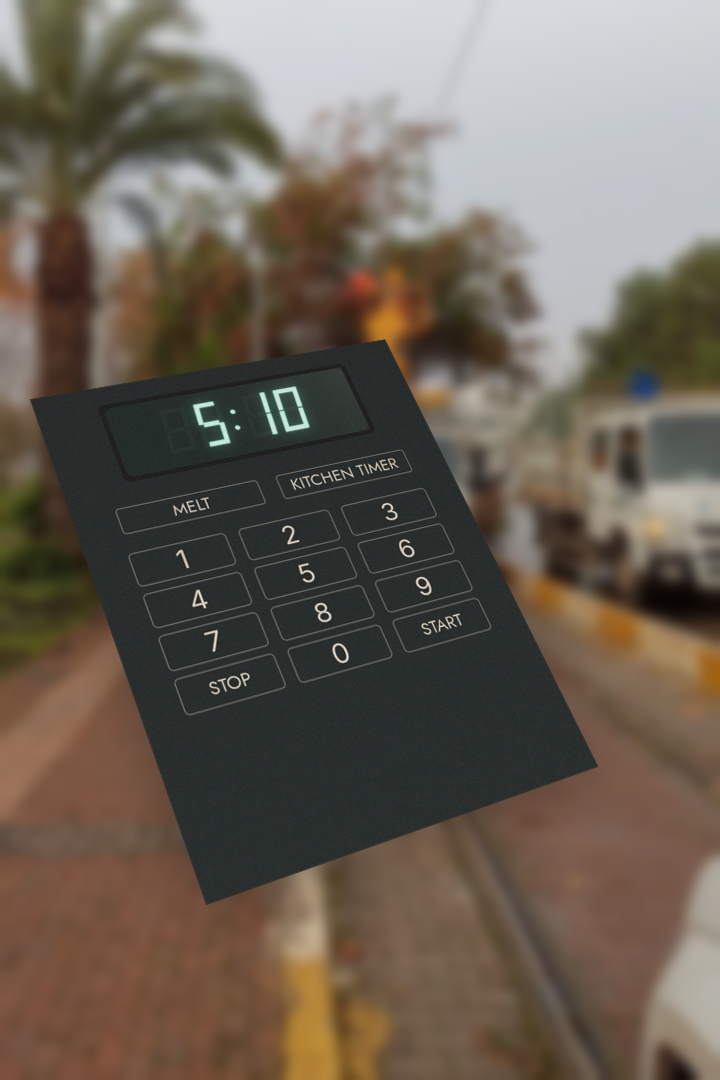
5:10
